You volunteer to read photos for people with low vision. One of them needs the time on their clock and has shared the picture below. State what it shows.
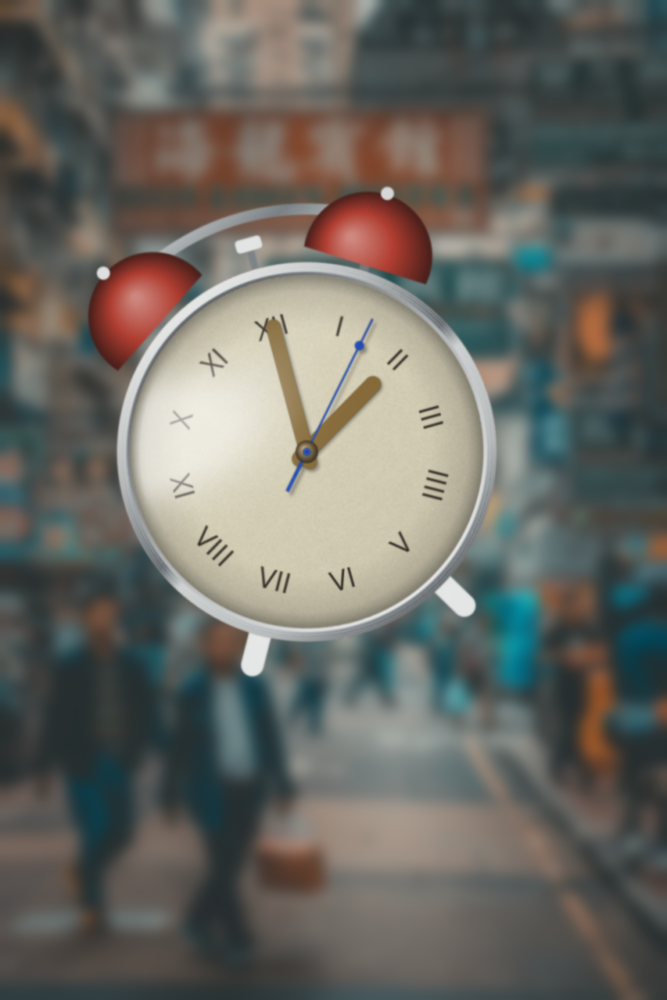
2:00:07
